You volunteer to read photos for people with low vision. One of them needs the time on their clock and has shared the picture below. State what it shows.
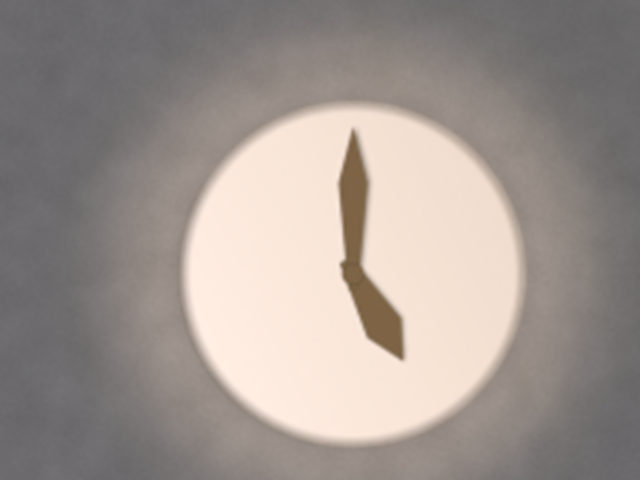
5:00
